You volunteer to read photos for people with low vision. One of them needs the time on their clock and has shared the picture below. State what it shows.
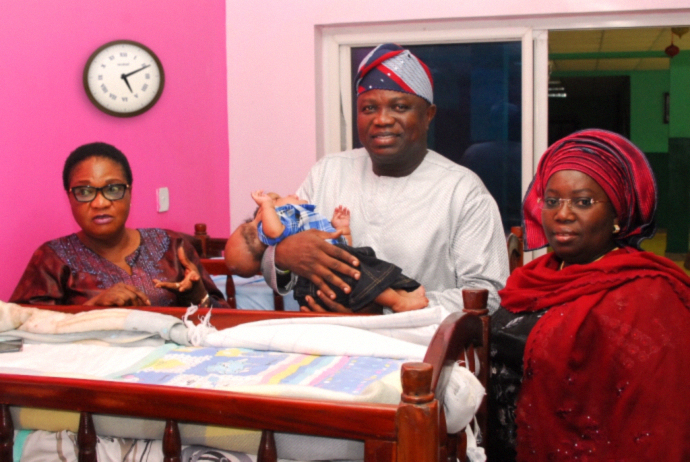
5:11
